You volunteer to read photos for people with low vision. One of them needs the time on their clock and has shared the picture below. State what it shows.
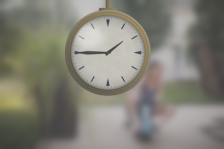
1:45
